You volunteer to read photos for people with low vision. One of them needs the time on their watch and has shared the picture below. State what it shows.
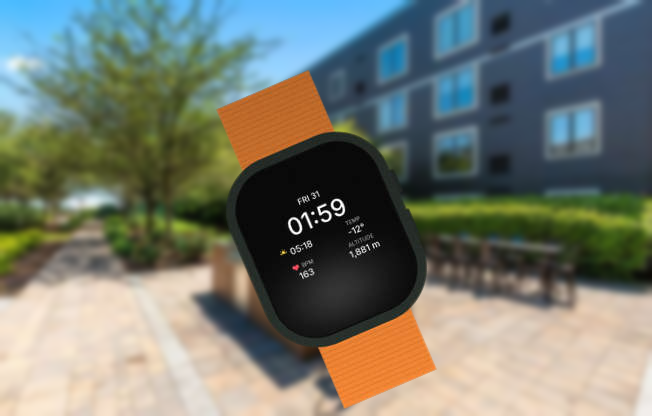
1:59
